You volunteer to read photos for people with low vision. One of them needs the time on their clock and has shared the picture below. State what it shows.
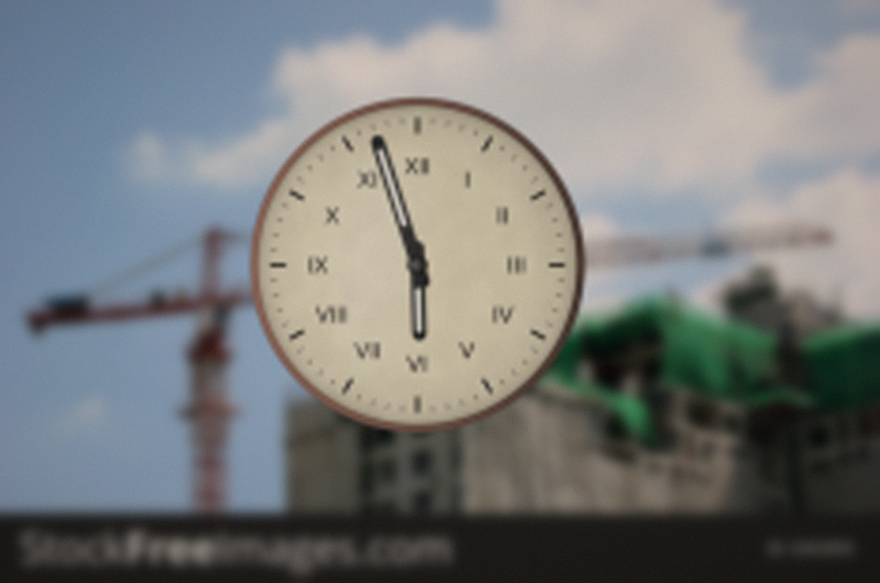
5:57
